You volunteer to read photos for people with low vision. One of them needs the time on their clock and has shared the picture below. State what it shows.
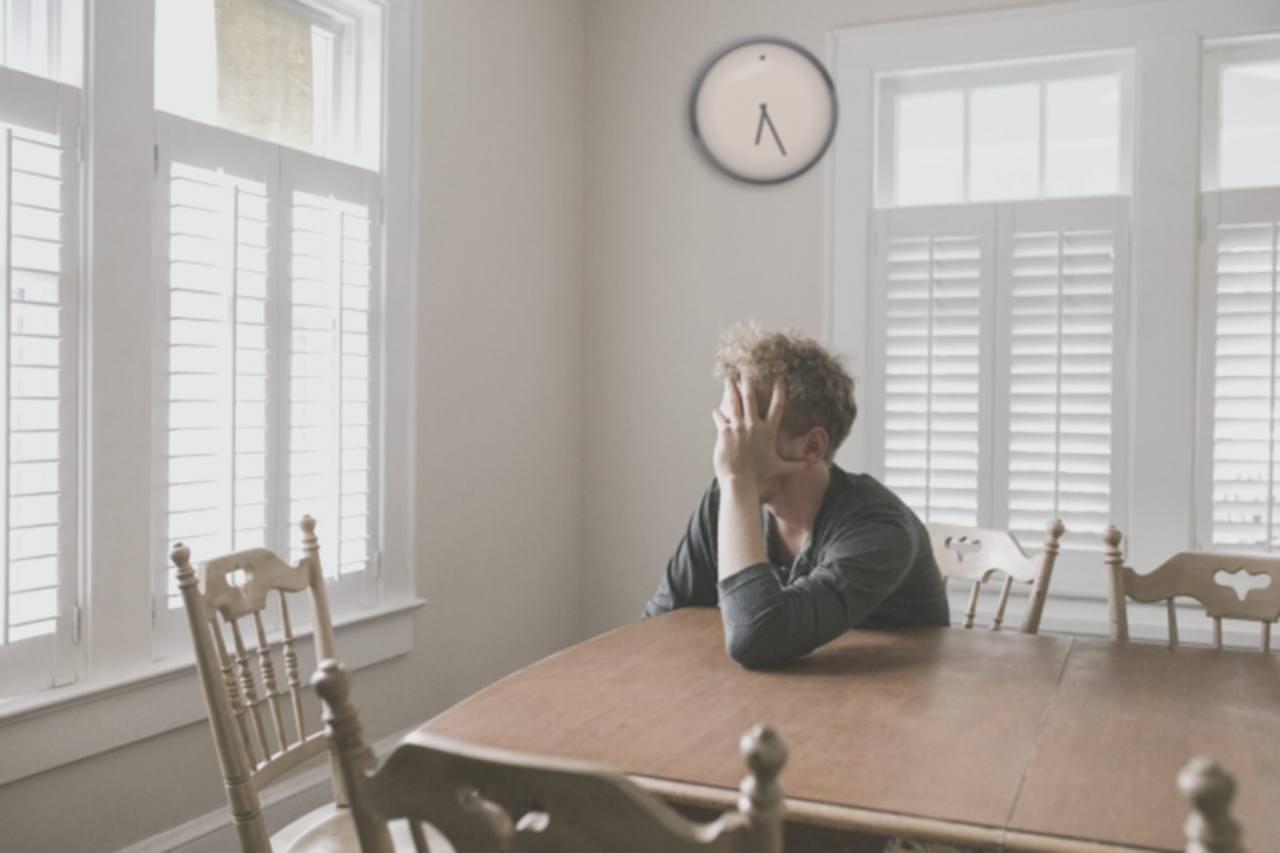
6:26
